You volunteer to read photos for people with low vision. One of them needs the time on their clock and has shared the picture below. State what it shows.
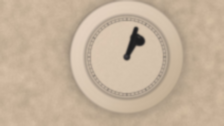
1:03
